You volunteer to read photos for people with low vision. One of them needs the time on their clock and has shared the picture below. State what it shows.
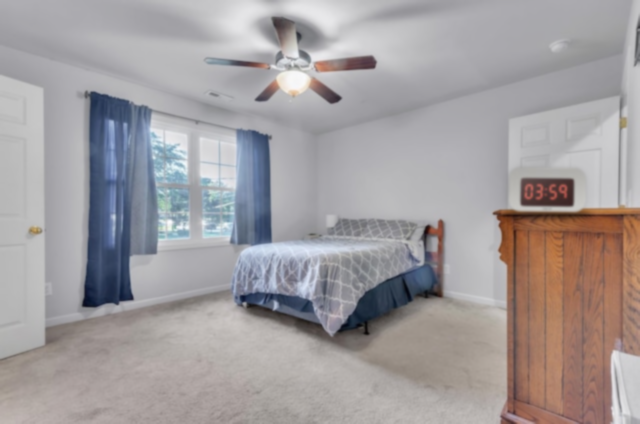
3:59
